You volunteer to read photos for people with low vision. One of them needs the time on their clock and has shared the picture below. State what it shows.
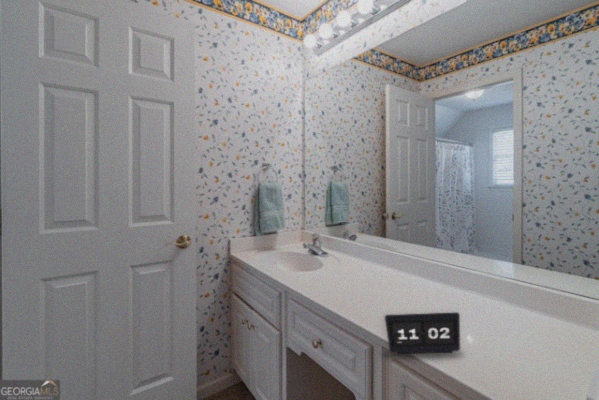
11:02
